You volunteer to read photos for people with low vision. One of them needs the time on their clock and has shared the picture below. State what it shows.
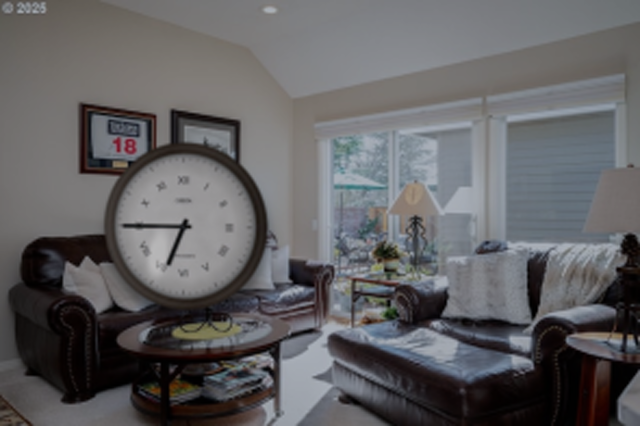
6:45
